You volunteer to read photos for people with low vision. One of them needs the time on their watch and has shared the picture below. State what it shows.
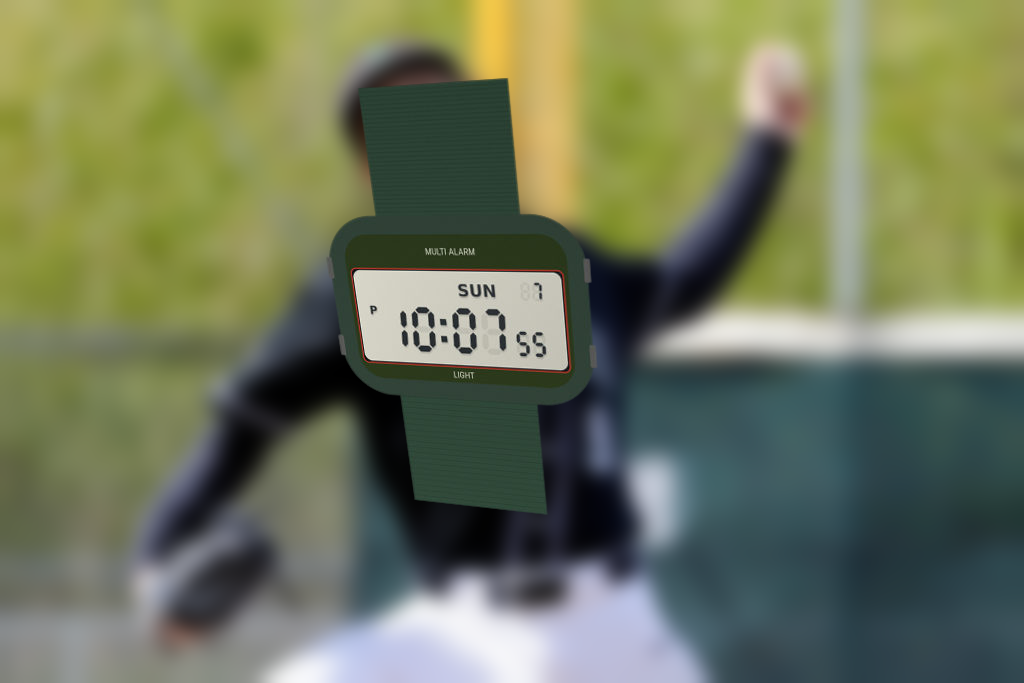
10:07:55
